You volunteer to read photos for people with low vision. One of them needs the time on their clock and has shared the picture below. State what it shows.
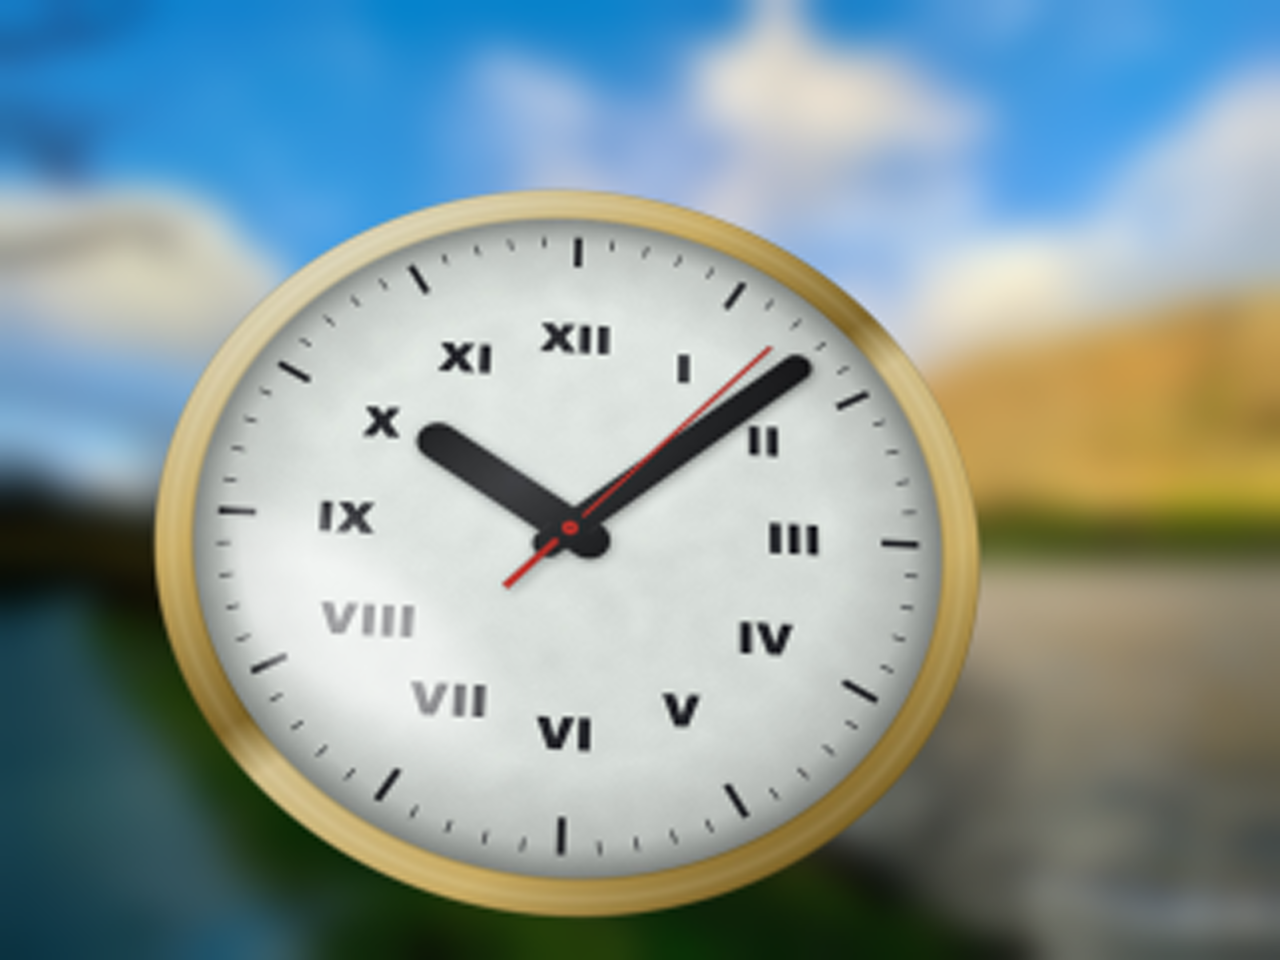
10:08:07
